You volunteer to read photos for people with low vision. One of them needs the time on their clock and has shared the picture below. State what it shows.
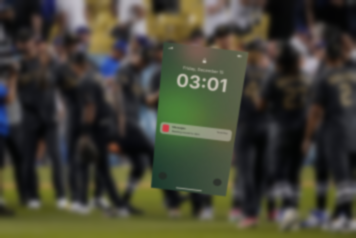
3:01
